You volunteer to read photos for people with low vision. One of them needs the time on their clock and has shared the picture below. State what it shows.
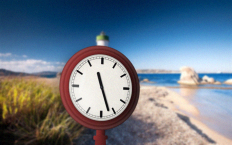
11:27
